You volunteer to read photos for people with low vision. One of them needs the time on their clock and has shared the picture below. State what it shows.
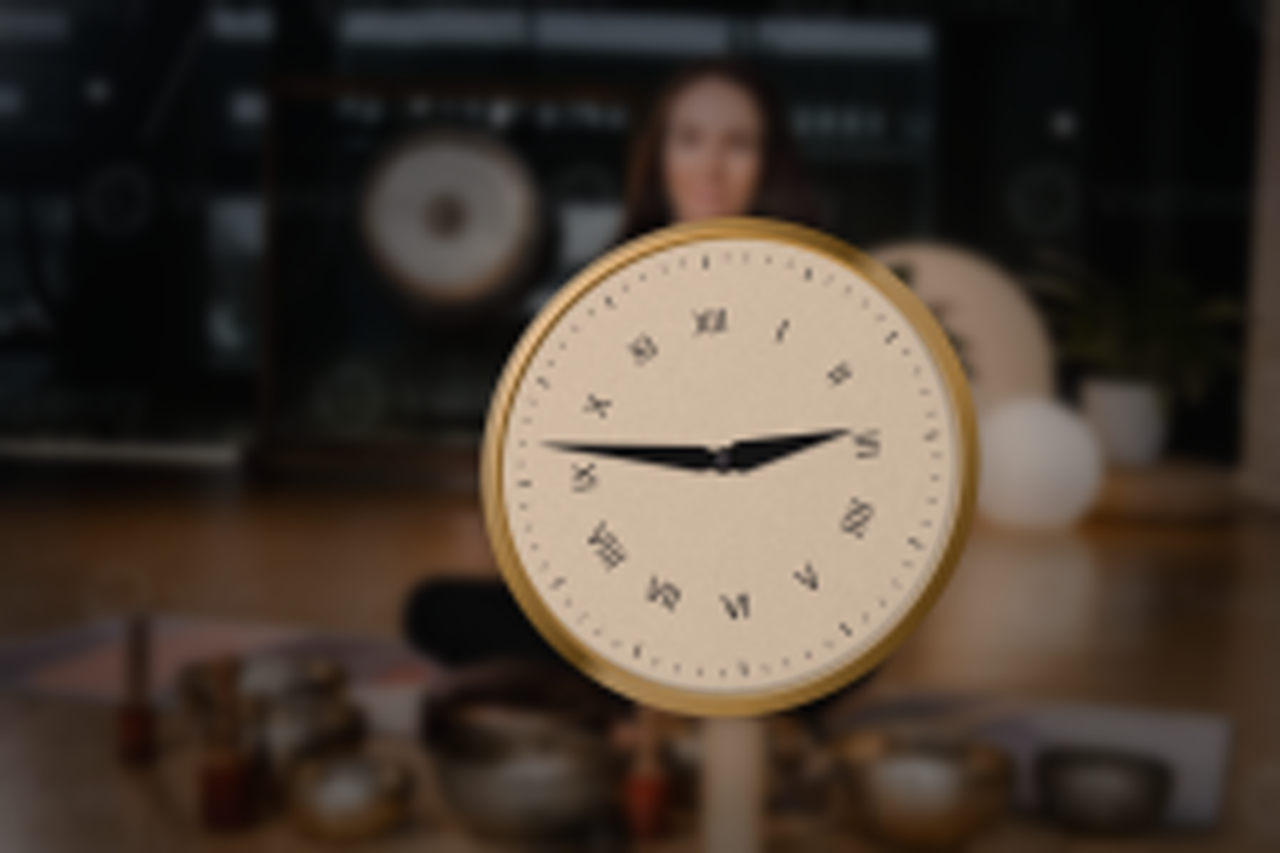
2:47
